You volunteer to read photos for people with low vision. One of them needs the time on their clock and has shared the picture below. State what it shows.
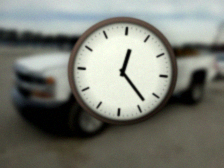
12:23
